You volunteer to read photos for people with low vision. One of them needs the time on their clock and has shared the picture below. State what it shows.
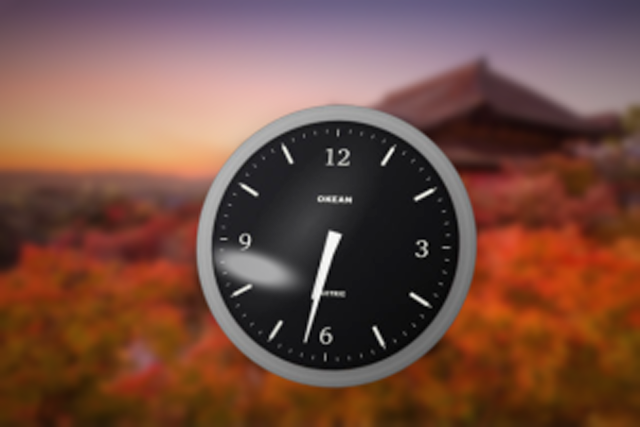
6:32
